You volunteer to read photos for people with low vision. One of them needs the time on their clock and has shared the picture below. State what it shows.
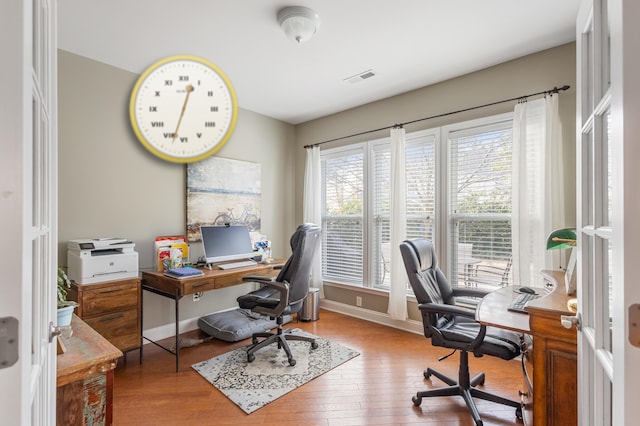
12:33
